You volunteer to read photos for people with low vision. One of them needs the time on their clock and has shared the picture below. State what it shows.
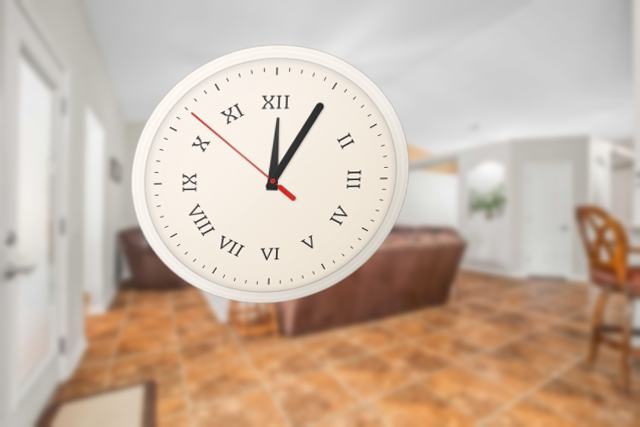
12:04:52
